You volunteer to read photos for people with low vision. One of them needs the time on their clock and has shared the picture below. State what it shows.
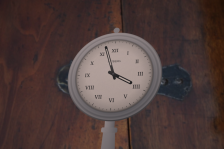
3:57
